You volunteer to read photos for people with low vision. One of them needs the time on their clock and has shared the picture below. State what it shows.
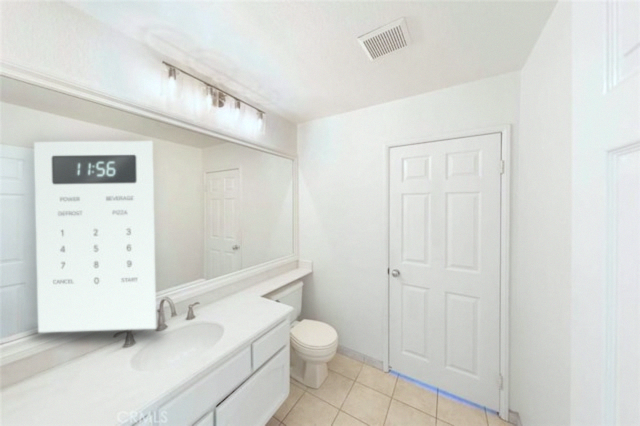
11:56
